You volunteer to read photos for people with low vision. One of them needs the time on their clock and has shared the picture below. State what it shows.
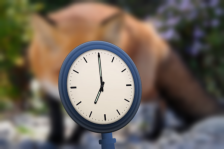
7:00
